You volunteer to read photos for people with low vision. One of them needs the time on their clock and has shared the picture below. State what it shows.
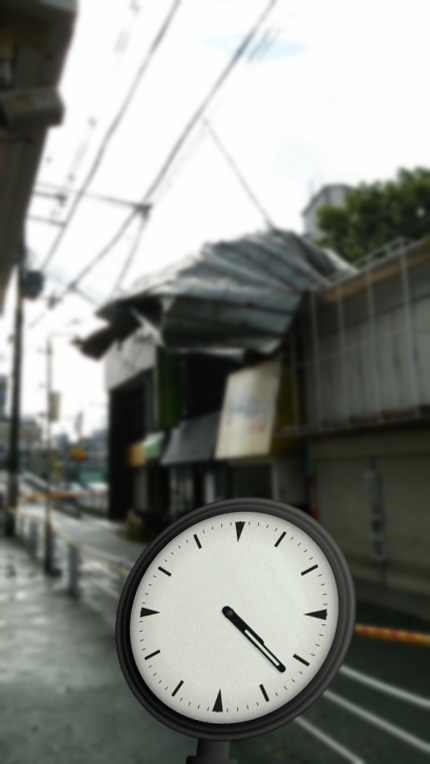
4:22
